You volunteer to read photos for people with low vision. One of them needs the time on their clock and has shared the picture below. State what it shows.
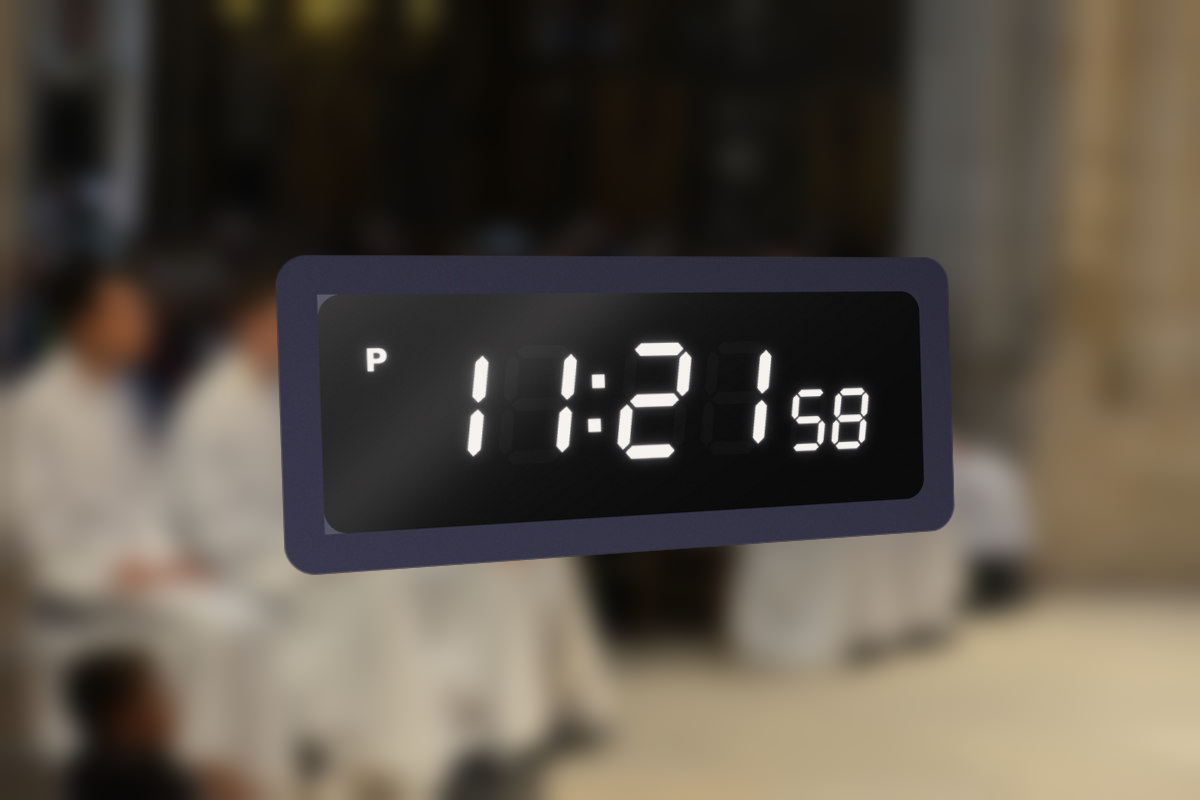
11:21:58
